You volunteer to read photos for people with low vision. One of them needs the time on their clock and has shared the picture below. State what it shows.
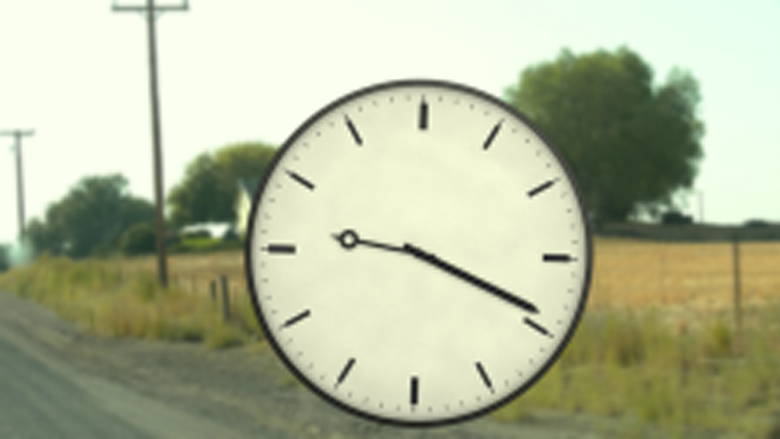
9:19
